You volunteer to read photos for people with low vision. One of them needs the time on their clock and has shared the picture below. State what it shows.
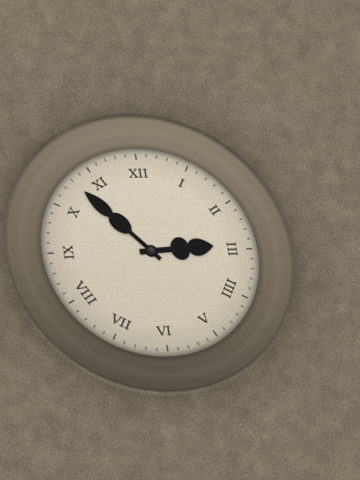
2:53
